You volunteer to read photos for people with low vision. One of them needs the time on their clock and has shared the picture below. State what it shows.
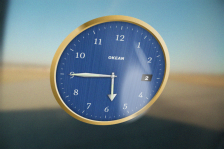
5:45
